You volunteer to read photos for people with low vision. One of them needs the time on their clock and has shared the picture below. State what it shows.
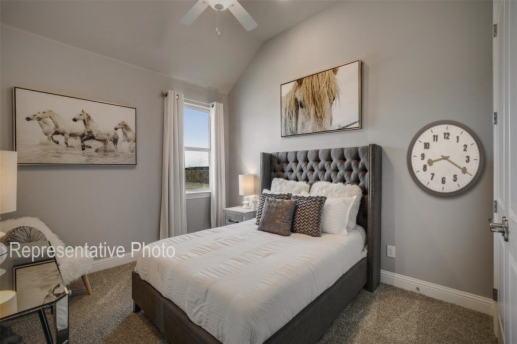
8:20
